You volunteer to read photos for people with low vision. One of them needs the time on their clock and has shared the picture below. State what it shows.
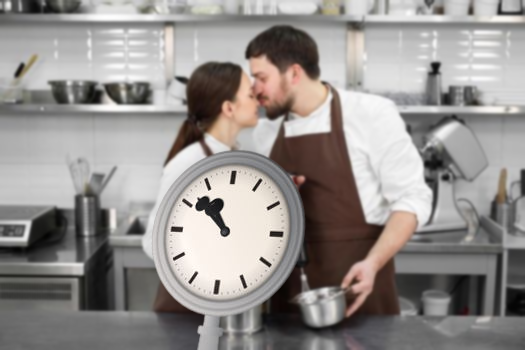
10:52
